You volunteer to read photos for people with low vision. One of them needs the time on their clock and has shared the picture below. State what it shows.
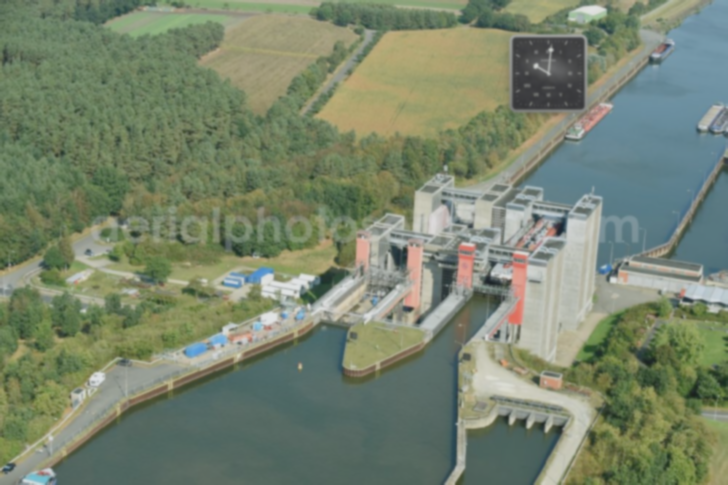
10:01
